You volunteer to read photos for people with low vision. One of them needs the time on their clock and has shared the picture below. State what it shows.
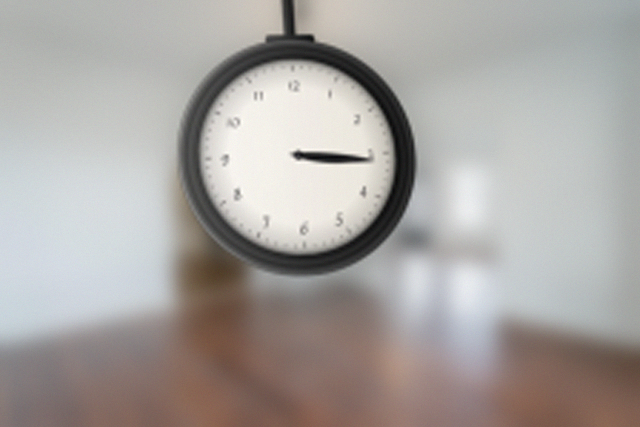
3:16
